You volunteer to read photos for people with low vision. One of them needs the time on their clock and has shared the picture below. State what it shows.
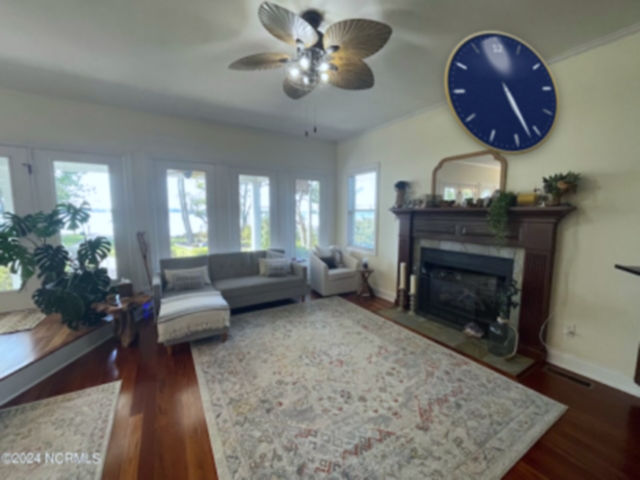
5:27
